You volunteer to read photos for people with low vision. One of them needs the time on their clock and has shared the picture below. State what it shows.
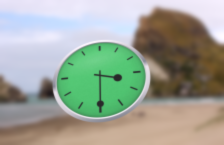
3:30
